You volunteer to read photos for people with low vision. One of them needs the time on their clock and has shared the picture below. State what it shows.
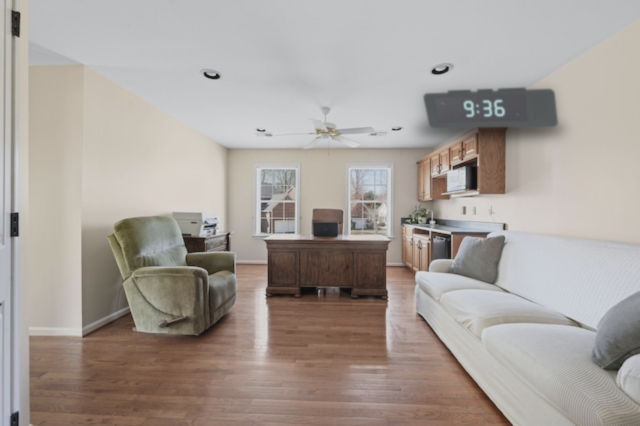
9:36
